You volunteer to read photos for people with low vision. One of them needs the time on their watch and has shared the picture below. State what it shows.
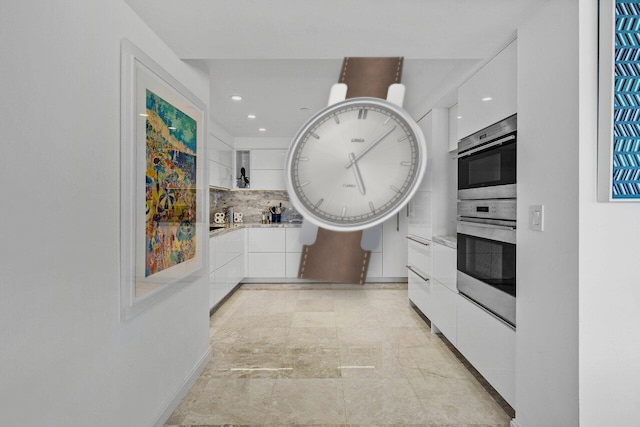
5:07
